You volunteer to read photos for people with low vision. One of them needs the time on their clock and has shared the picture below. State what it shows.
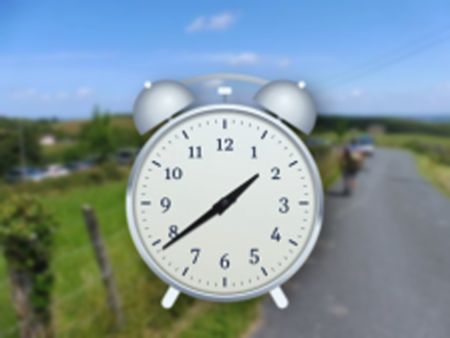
1:39
